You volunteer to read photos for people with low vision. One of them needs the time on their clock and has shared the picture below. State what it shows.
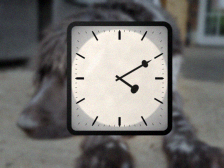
4:10
